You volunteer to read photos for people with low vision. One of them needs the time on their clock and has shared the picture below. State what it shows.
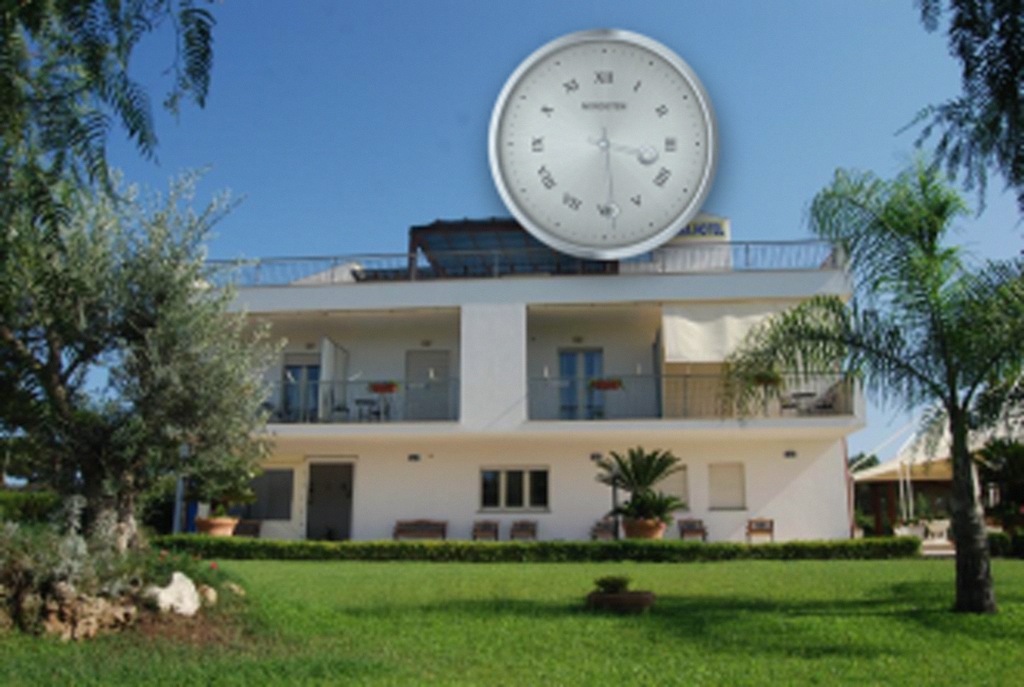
3:29
